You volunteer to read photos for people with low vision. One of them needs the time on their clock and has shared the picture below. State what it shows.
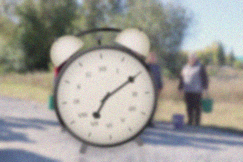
7:10
